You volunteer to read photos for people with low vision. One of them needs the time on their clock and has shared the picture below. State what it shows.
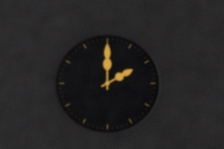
2:00
